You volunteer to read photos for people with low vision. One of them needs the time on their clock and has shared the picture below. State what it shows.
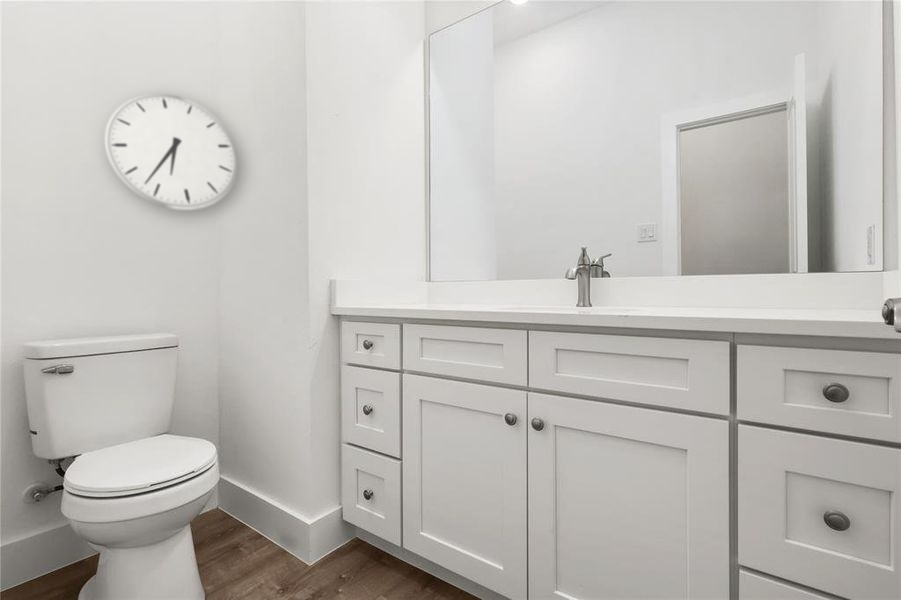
6:37
